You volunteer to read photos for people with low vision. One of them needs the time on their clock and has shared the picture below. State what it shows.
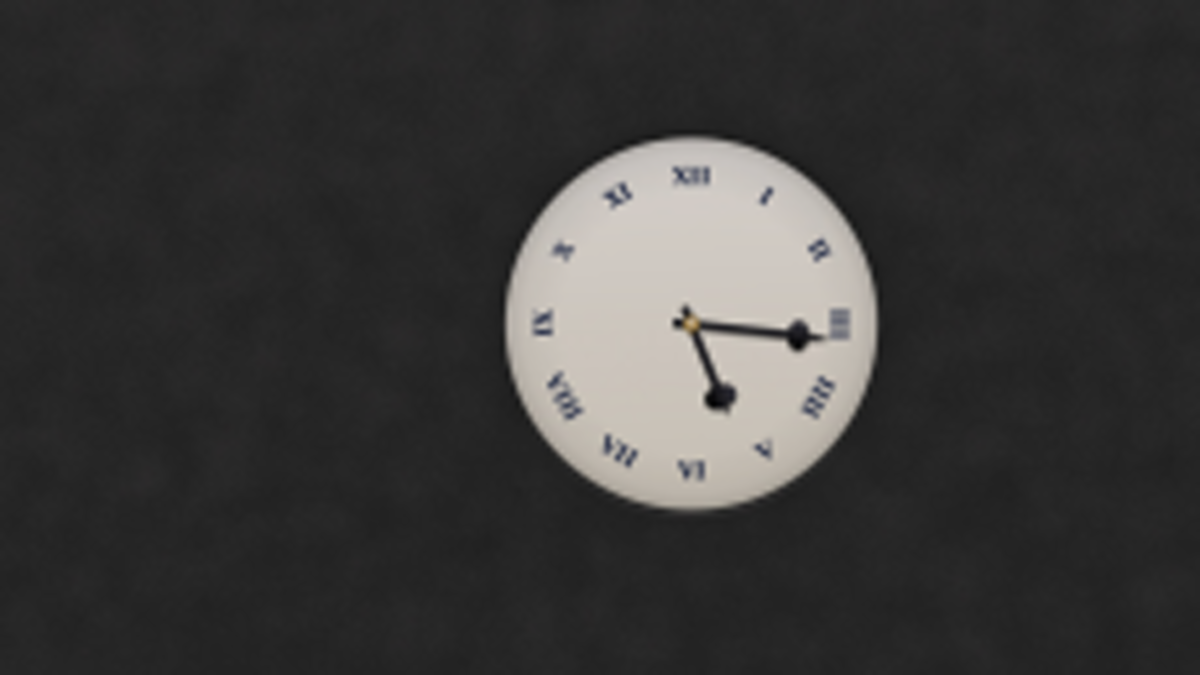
5:16
